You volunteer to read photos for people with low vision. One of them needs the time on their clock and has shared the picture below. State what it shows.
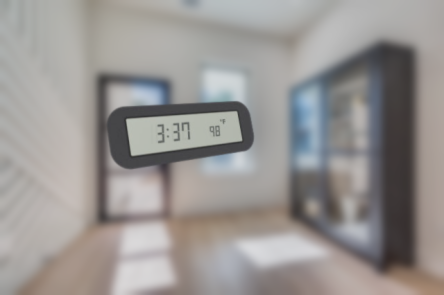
3:37
